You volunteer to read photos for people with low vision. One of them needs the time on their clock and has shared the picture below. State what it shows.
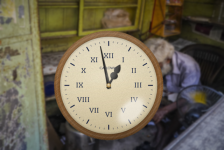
12:58
